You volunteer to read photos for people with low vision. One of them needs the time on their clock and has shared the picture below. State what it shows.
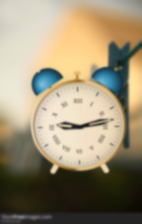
9:13
